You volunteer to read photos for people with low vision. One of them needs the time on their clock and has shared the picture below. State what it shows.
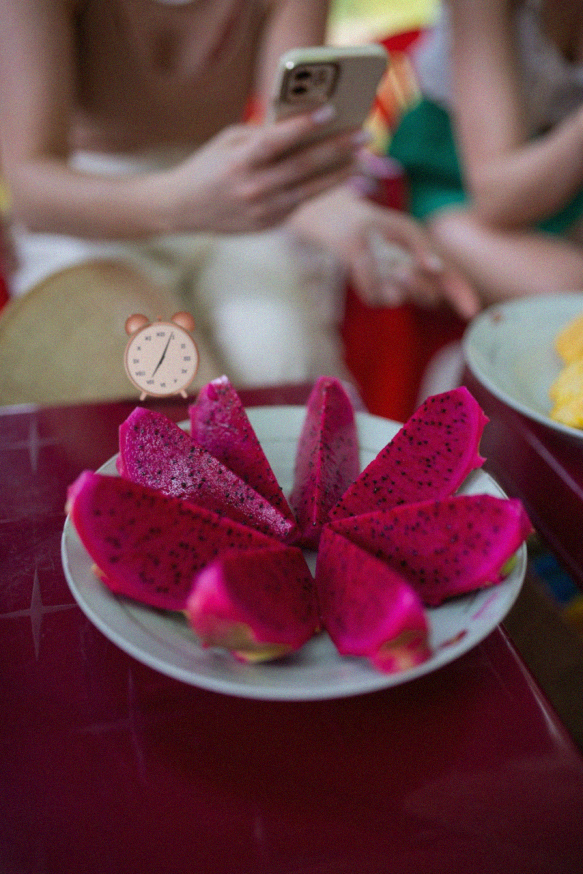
7:04
